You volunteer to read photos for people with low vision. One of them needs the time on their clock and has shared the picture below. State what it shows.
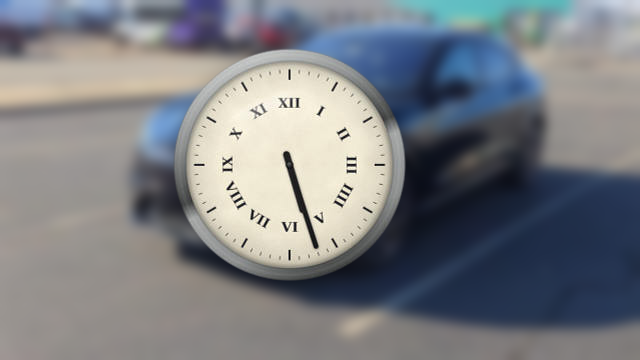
5:27
